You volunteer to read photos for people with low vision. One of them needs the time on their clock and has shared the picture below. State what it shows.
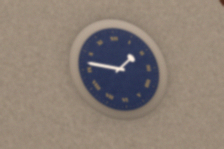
1:47
